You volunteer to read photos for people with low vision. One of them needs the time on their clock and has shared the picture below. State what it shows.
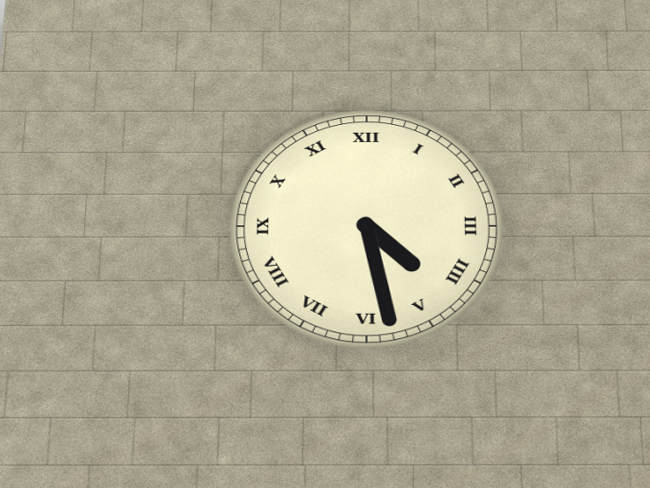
4:28
